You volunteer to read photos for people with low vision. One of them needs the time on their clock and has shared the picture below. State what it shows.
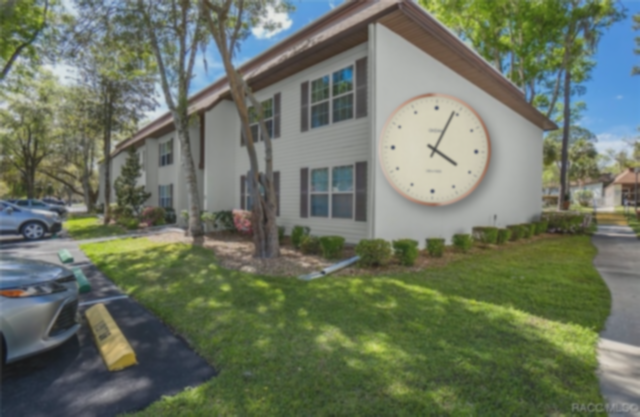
4:04
